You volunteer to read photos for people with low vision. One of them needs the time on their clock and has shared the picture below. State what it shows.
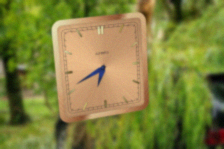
6:41
